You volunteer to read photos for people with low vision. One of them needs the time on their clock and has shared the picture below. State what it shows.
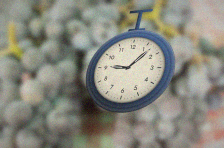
9:07
